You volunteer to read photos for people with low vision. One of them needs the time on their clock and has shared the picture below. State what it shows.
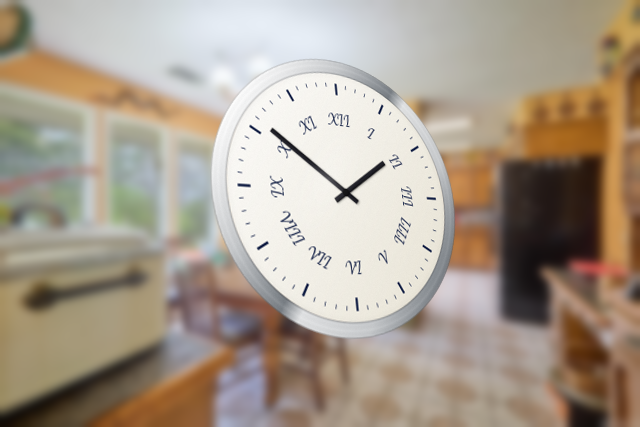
1:51
